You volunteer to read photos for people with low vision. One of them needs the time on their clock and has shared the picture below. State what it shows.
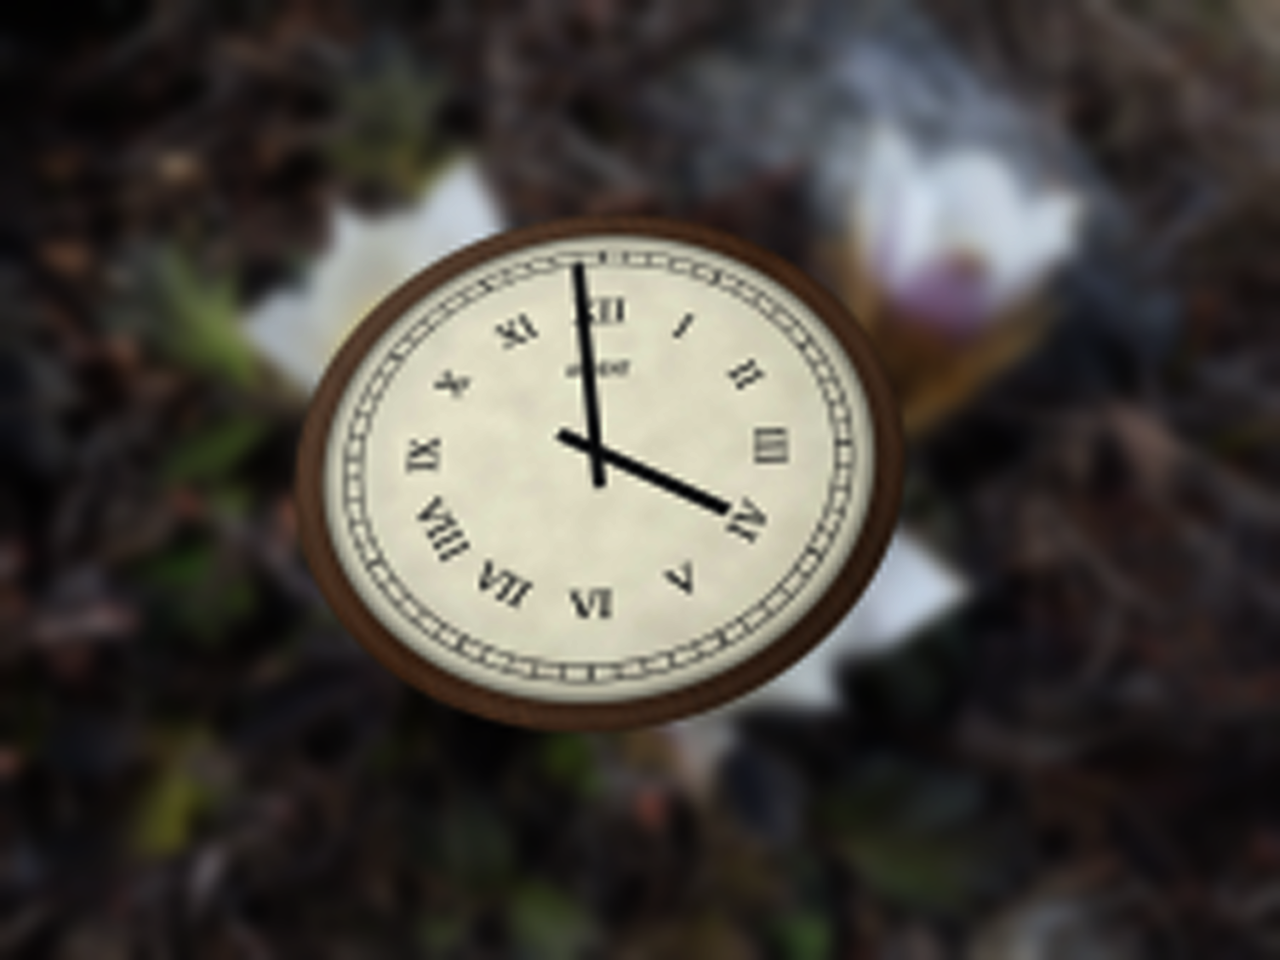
3:59
